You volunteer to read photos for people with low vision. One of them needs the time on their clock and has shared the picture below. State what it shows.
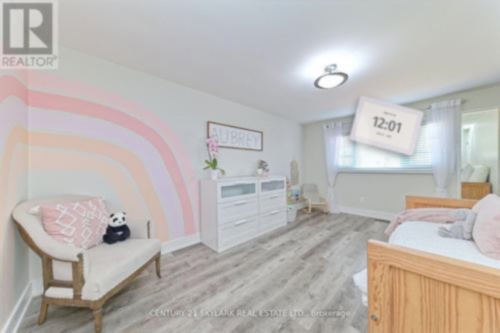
12:01
